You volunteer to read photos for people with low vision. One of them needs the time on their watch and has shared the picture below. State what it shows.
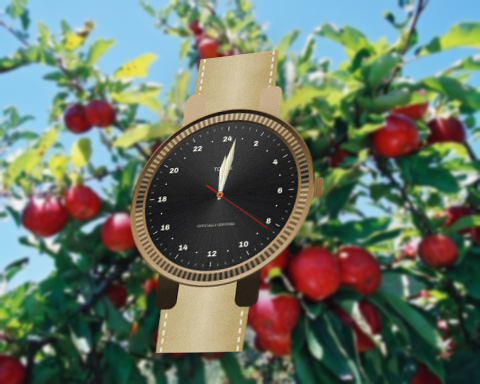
0:01:21
